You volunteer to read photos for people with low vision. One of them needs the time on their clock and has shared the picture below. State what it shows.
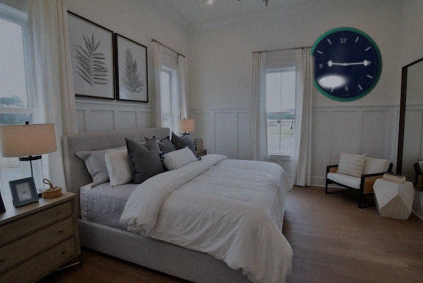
9:15
